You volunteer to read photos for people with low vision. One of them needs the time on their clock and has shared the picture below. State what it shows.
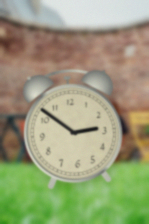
2:52
